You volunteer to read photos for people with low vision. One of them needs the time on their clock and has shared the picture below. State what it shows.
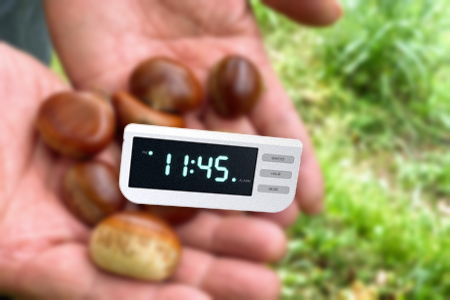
11:45
